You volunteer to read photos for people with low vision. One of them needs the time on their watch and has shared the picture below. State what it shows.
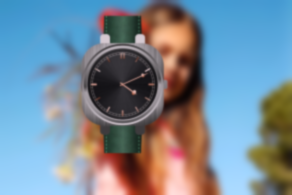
4:11
